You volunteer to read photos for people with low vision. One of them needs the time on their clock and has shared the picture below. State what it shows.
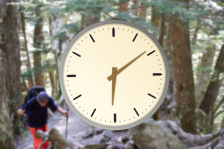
6:09
